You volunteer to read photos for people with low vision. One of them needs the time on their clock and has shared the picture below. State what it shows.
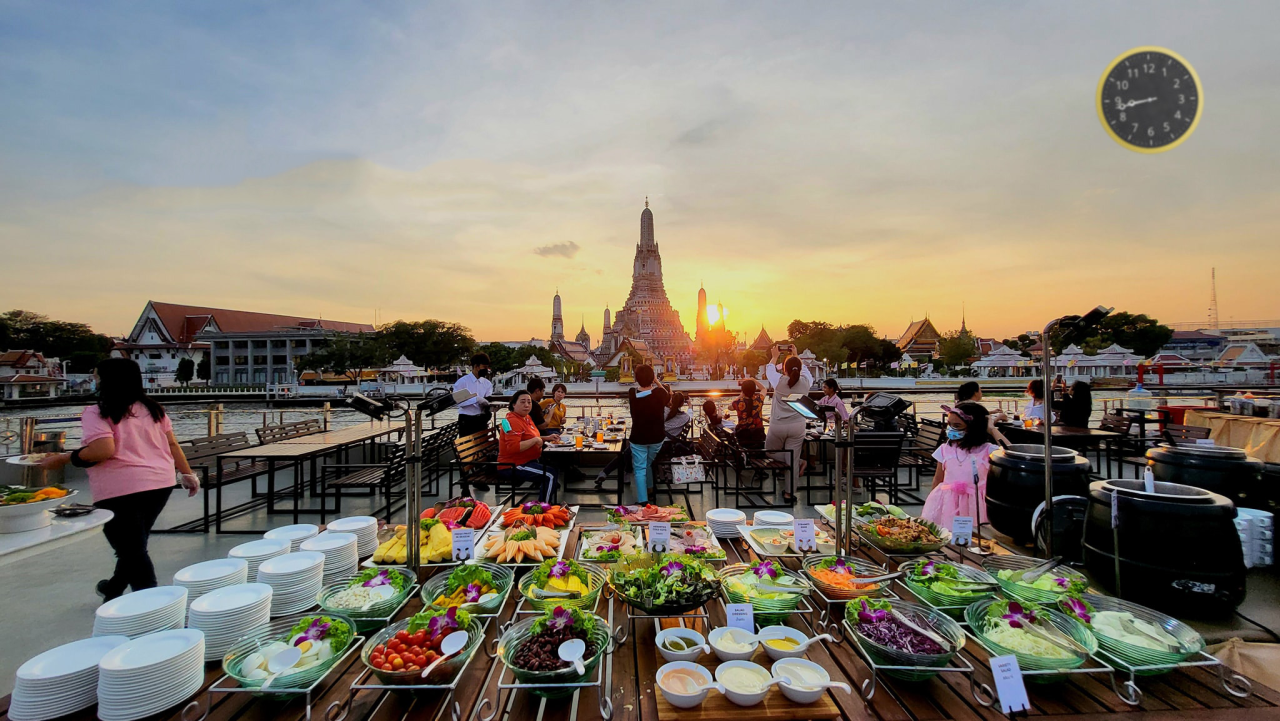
8:43
